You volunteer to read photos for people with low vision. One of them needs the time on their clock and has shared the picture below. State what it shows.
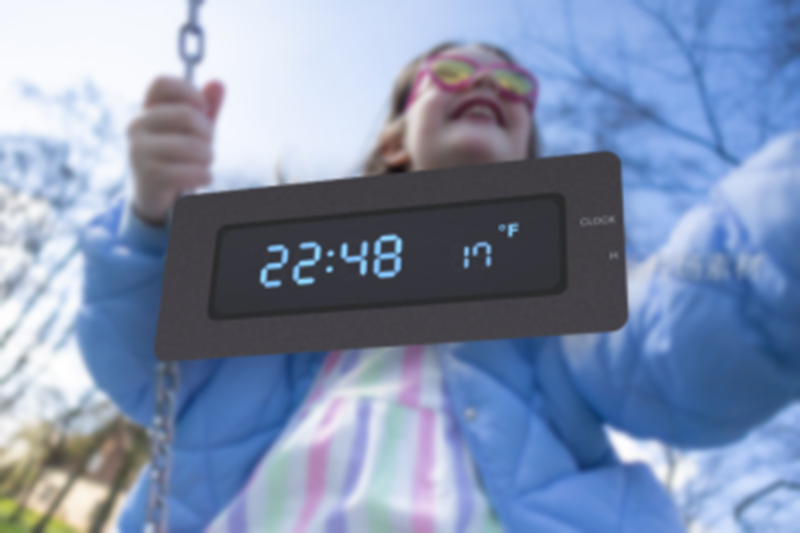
22:48
